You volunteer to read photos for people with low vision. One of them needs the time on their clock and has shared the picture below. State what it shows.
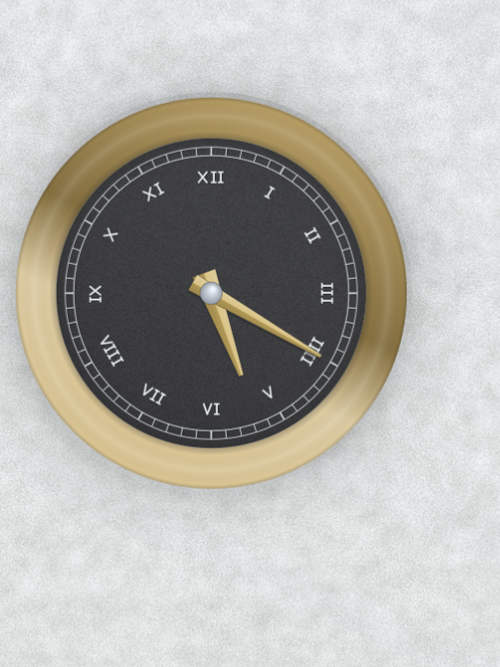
5:20
